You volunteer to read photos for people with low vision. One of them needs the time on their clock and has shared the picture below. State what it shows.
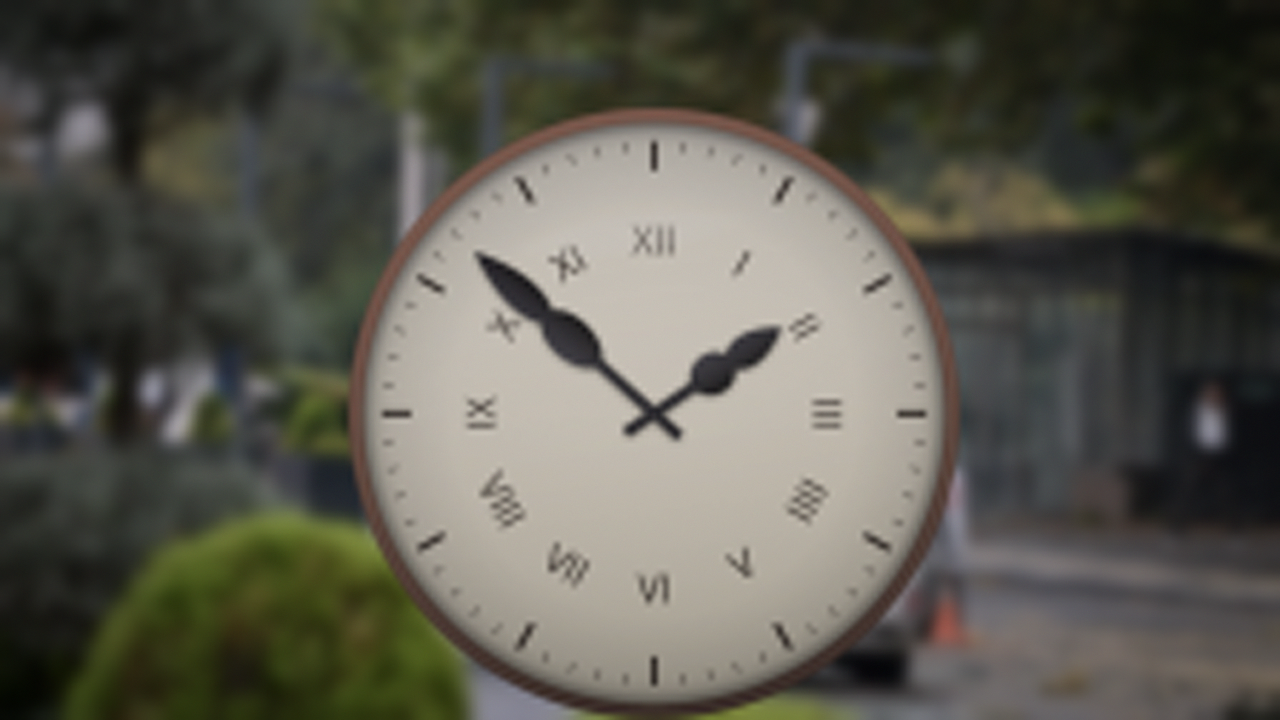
1:52
